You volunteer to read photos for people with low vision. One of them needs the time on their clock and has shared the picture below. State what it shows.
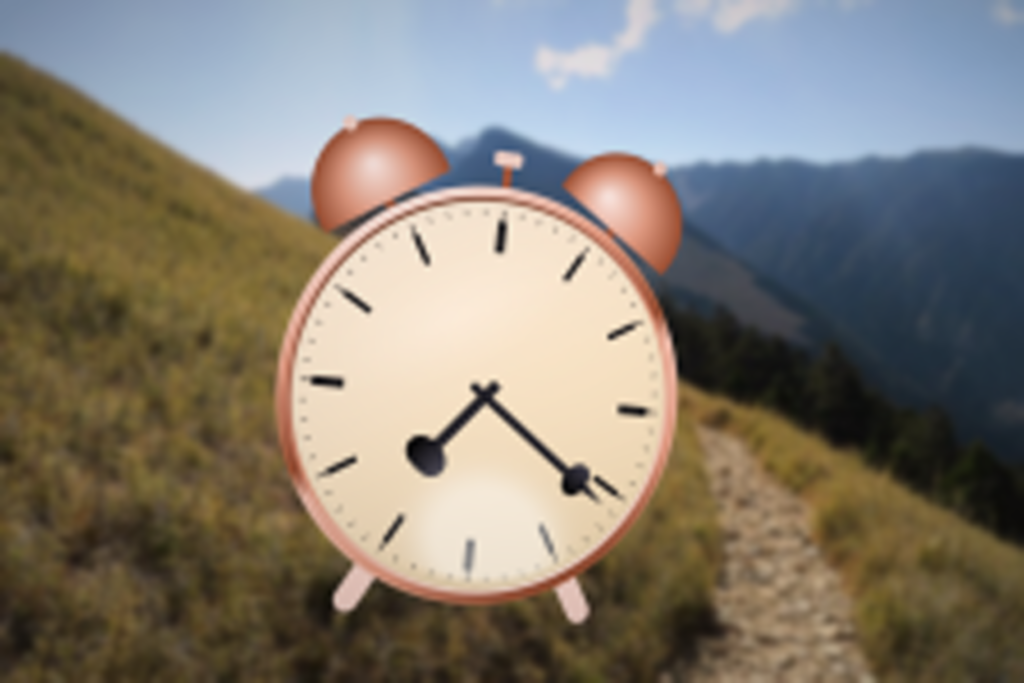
7:21
